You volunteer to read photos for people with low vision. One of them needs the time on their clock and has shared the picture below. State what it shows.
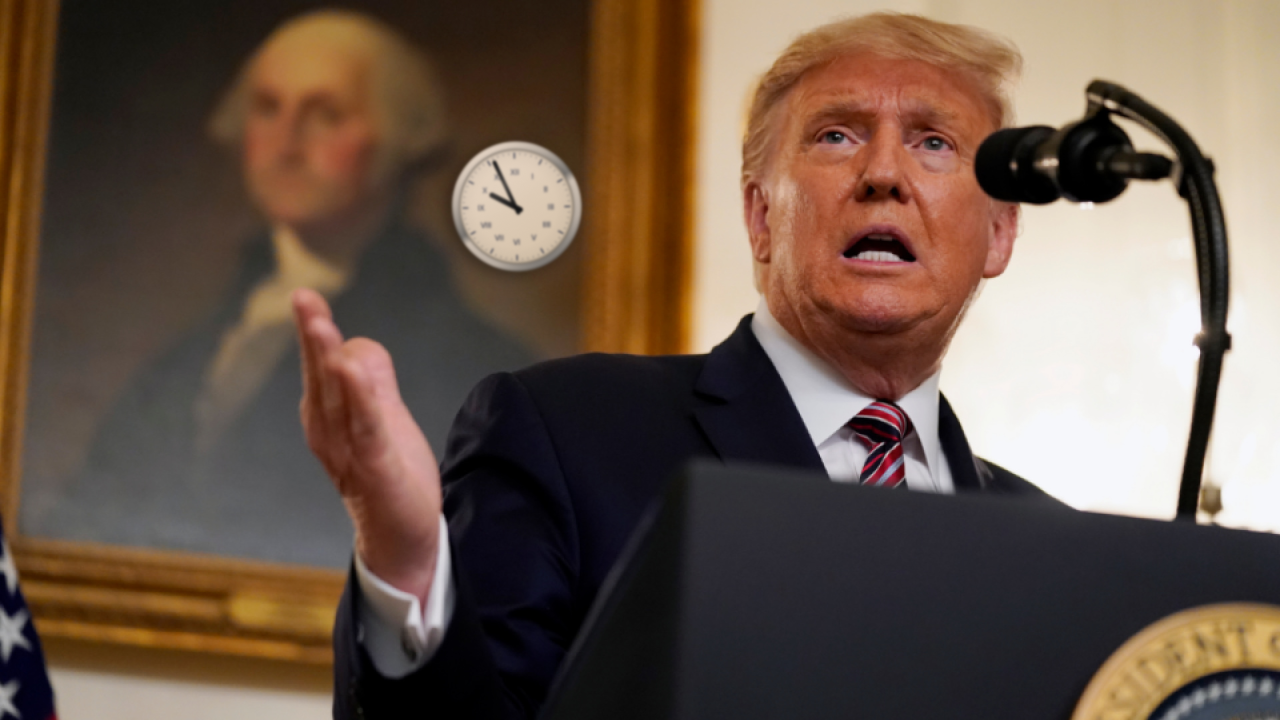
9:56
